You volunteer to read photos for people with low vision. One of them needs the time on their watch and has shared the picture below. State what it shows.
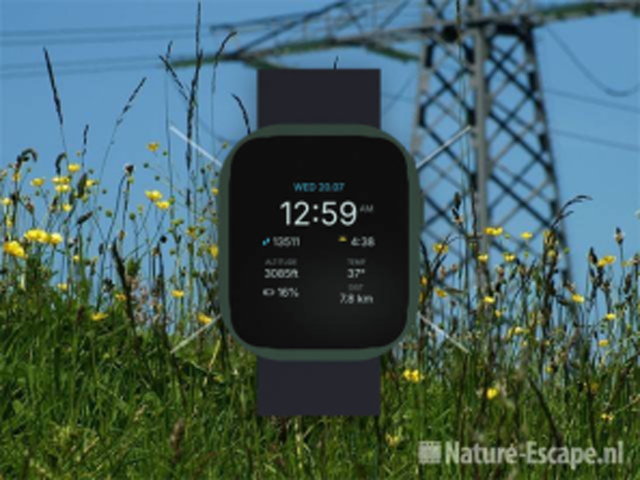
12:59
